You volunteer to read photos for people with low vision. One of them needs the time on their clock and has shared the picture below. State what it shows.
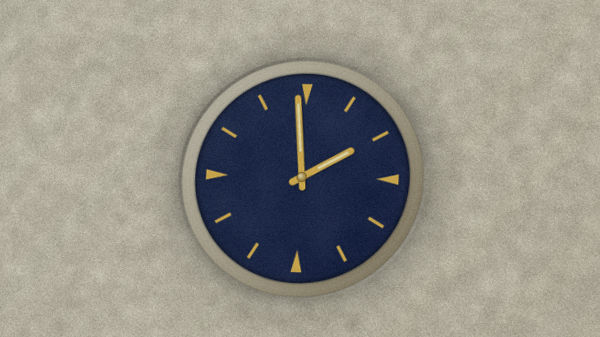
1:59
